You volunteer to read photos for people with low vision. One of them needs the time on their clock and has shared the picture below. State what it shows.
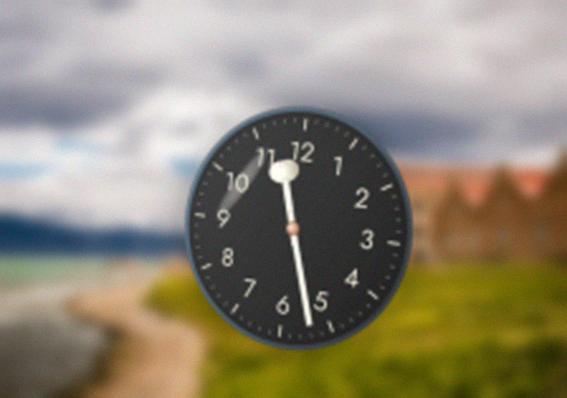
11:27
